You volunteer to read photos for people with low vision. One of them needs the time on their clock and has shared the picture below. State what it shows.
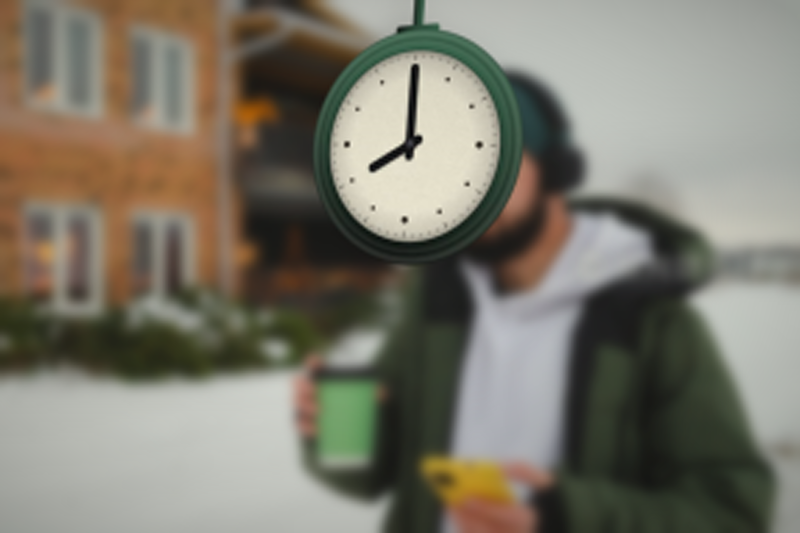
8:00
